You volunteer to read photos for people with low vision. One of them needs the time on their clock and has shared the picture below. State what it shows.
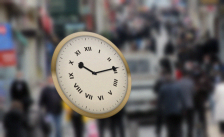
10:14
